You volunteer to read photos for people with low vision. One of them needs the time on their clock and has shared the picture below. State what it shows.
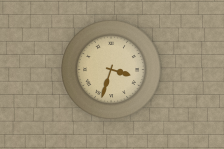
3:33
